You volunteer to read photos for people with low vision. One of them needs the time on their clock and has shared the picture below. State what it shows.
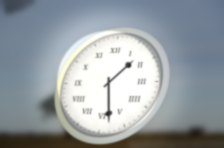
1:28
